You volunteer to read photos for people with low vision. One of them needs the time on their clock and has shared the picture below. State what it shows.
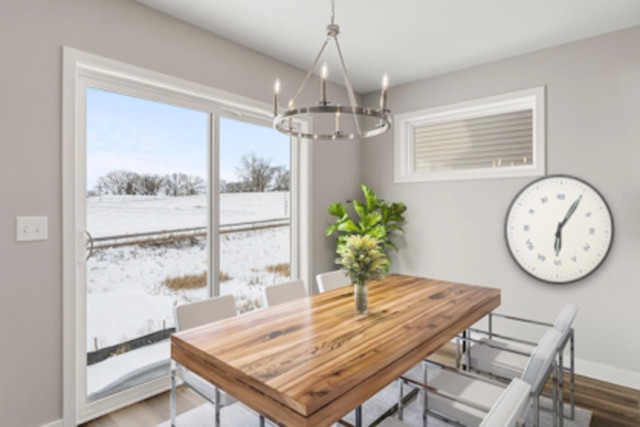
6:05
